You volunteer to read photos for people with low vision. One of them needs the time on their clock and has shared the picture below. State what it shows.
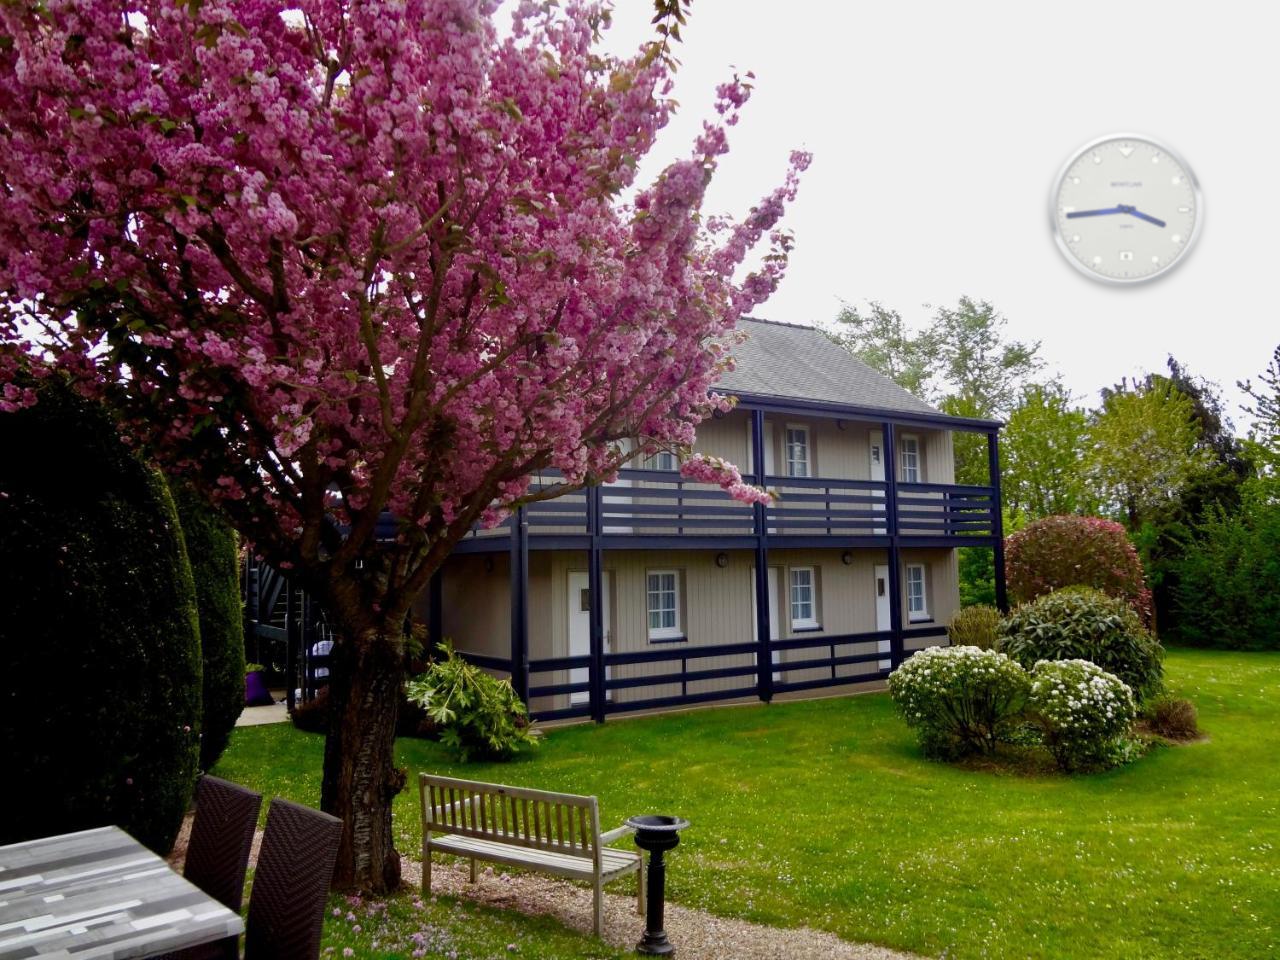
3:44
